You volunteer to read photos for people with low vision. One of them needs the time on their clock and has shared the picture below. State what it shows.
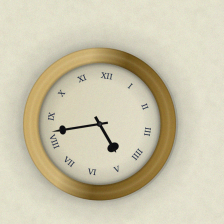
4:42
